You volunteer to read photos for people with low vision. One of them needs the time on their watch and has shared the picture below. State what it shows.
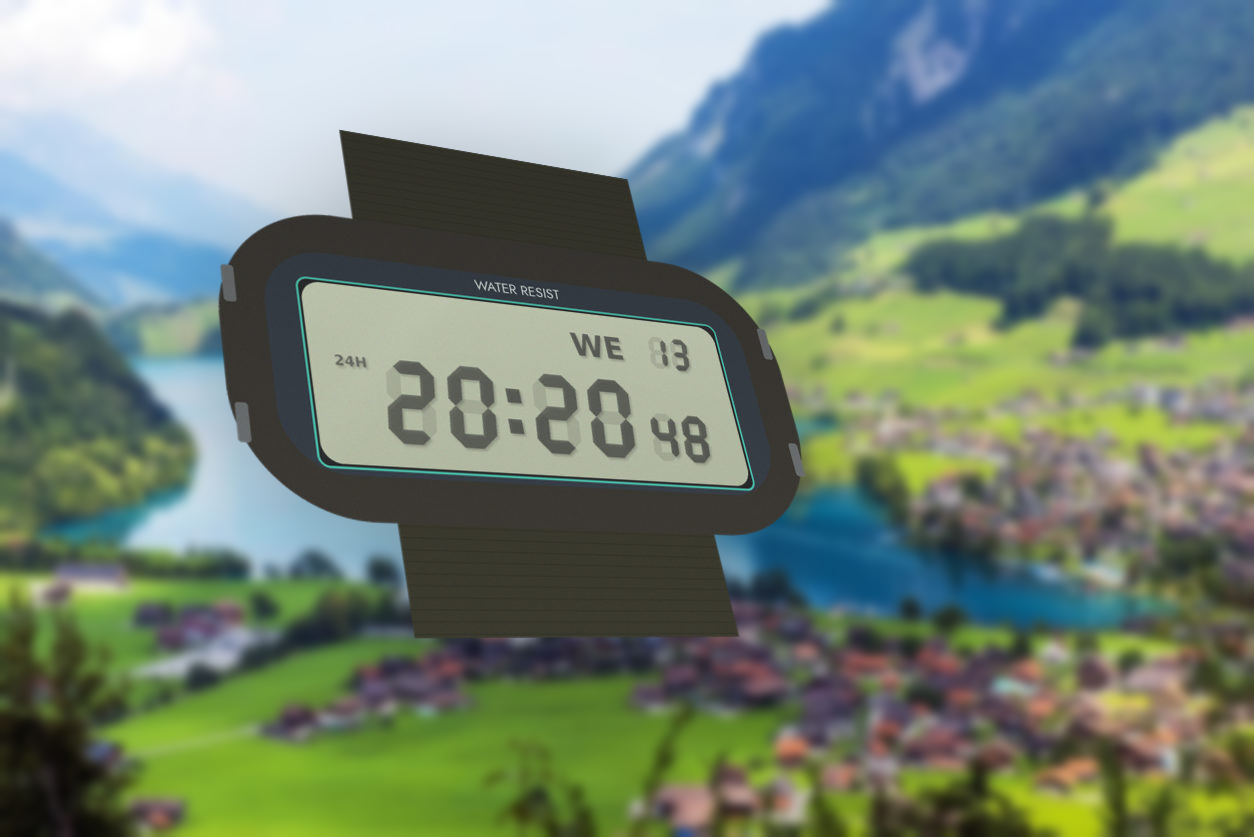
20:20:48
